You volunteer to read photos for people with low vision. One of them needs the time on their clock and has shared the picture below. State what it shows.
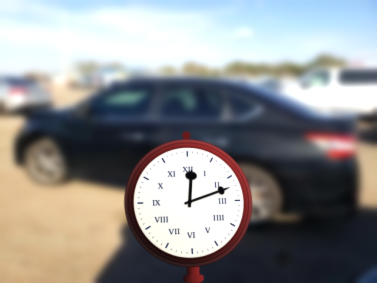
12:12
